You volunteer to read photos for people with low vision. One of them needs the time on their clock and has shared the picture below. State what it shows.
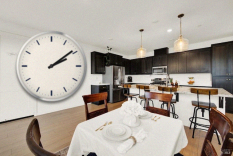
2:09
